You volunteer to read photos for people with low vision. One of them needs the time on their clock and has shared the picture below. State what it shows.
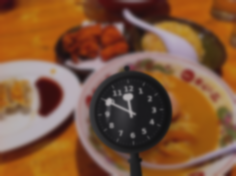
11:50
